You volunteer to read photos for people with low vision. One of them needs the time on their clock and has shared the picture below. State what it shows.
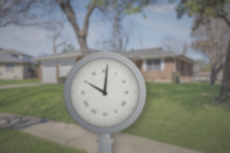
10:01
